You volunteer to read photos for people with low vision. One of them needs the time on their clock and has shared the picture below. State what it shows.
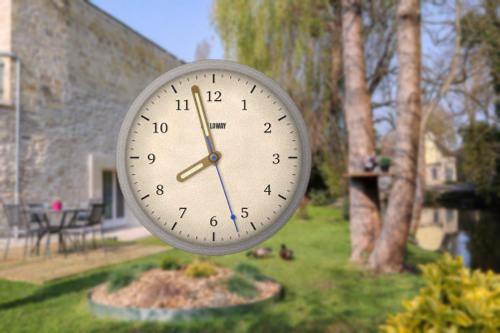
7:57:27
